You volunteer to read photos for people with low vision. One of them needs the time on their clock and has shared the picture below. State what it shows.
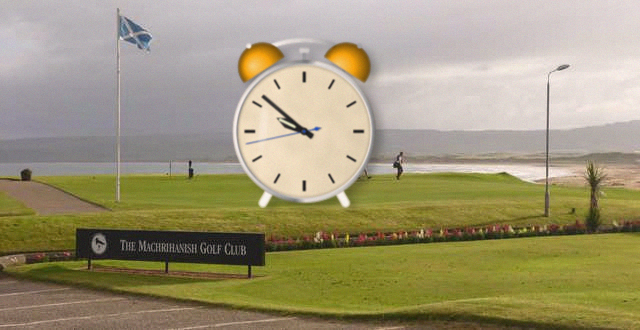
9:51:43
